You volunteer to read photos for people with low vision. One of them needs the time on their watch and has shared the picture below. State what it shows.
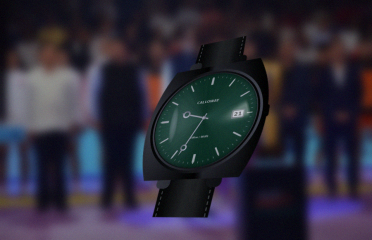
9:34
